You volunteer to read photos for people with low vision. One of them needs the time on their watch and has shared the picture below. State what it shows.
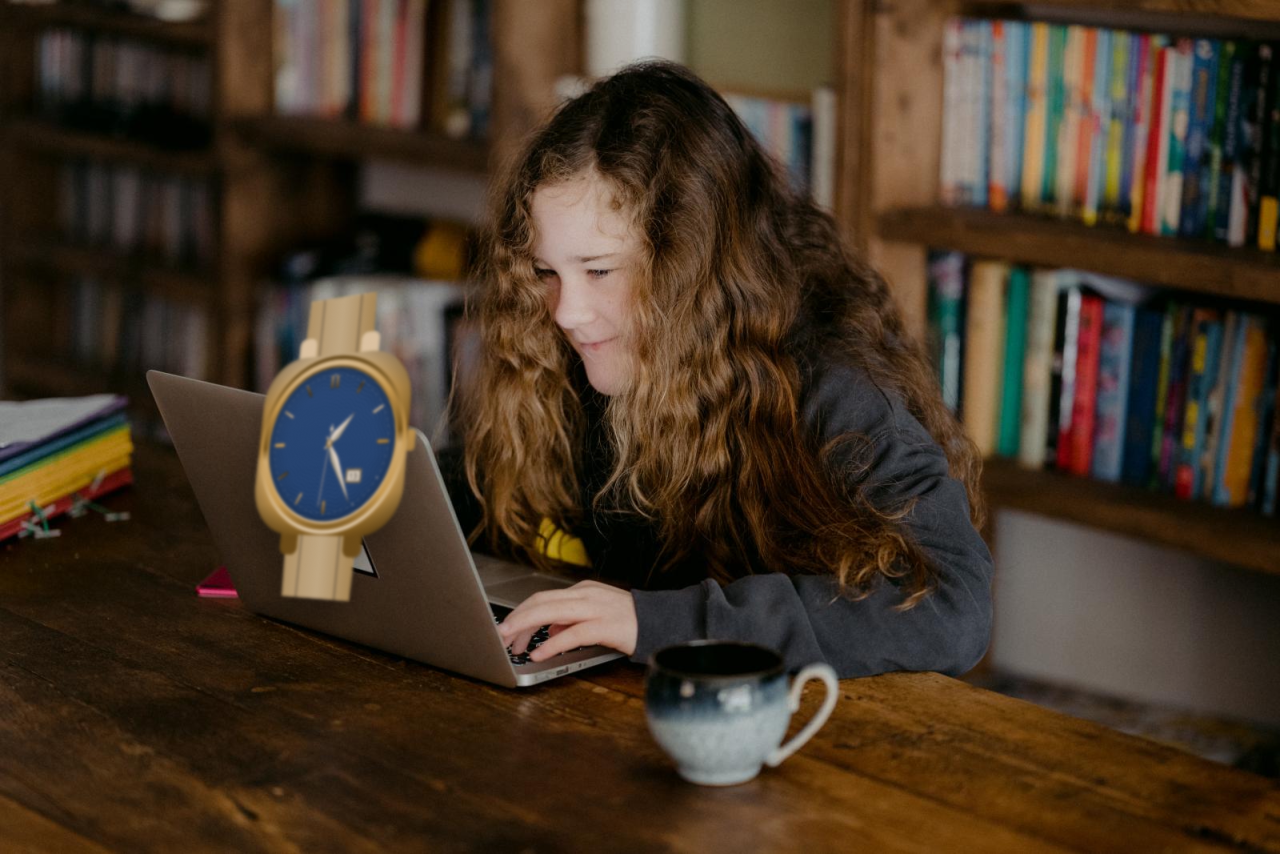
1:25:31
